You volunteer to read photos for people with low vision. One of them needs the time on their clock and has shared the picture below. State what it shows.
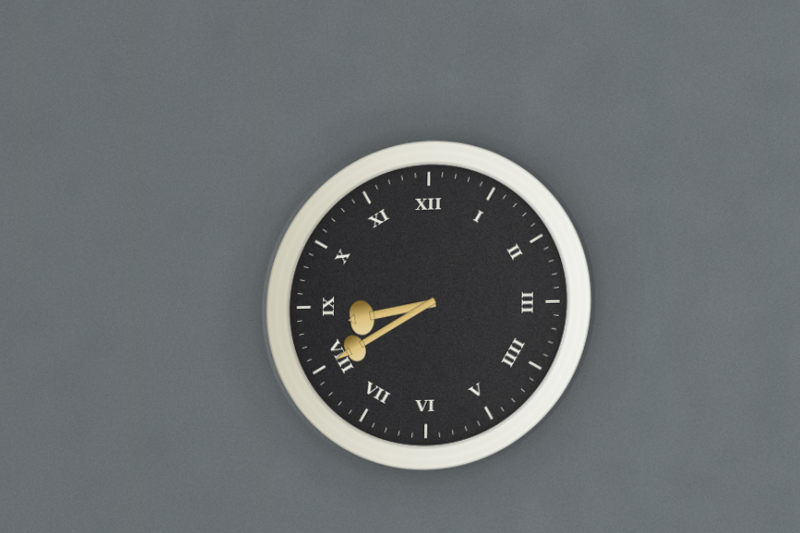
8:40
